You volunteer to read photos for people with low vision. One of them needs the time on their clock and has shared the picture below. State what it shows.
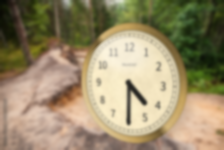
4:30
